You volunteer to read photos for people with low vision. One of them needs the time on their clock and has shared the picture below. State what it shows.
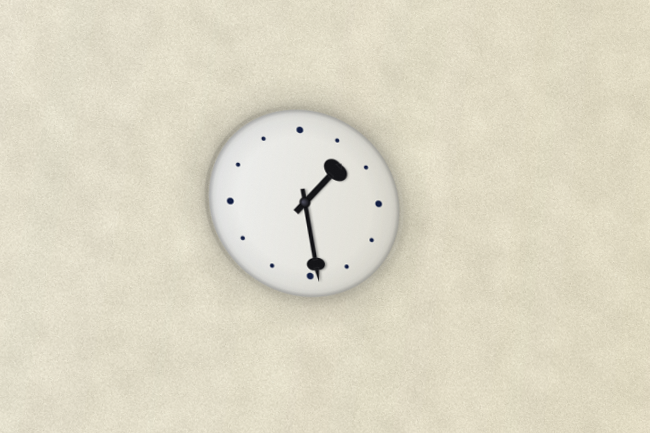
1:29
